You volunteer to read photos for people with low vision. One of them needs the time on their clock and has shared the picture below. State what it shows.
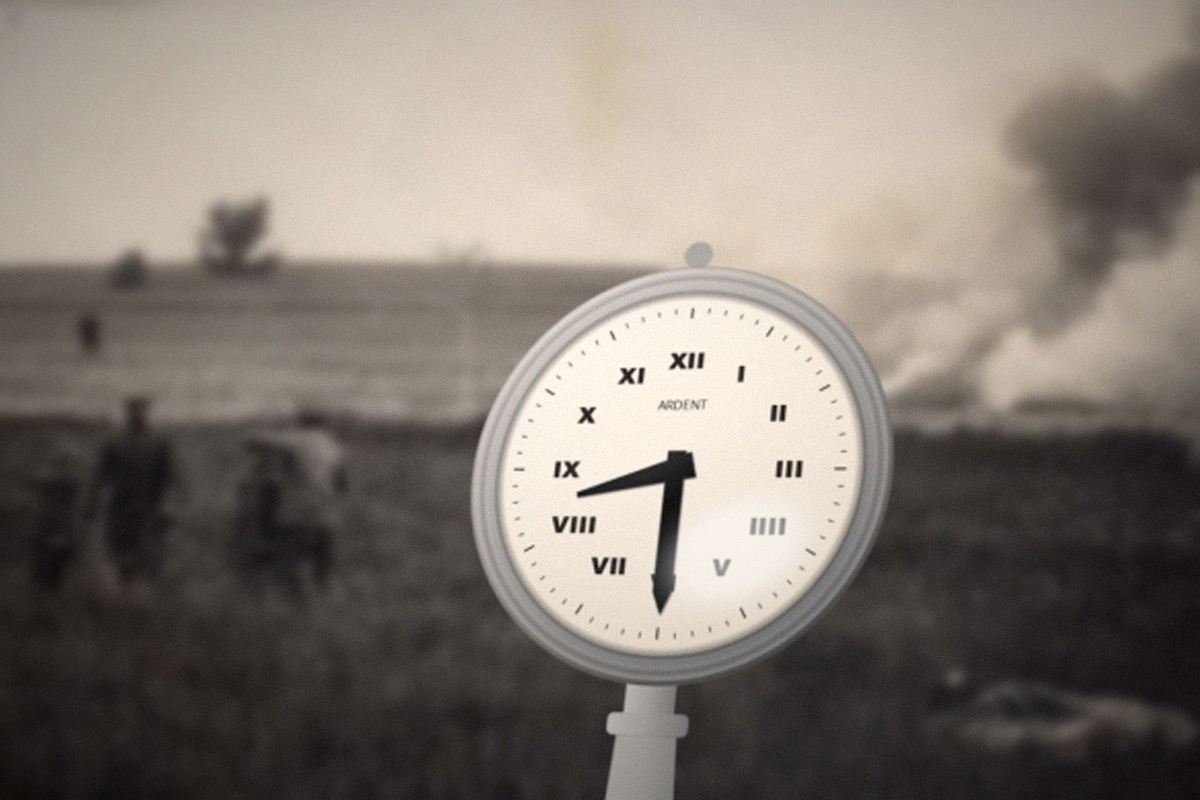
8:30
